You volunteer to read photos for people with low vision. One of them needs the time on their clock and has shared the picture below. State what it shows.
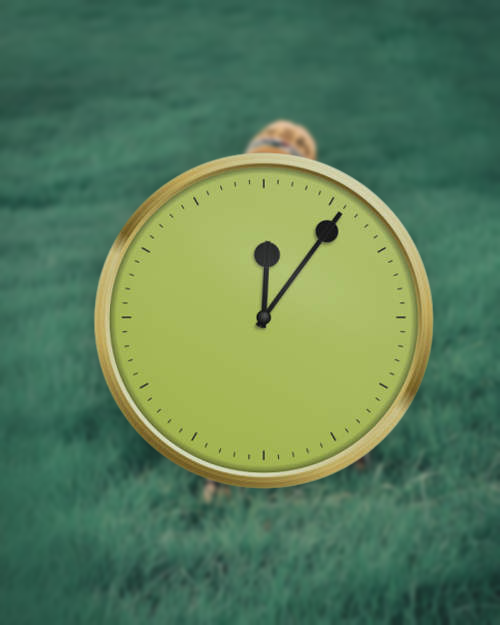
12:06
